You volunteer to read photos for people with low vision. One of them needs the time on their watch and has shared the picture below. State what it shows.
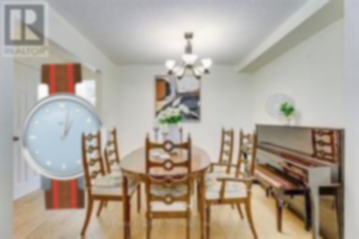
1:02
